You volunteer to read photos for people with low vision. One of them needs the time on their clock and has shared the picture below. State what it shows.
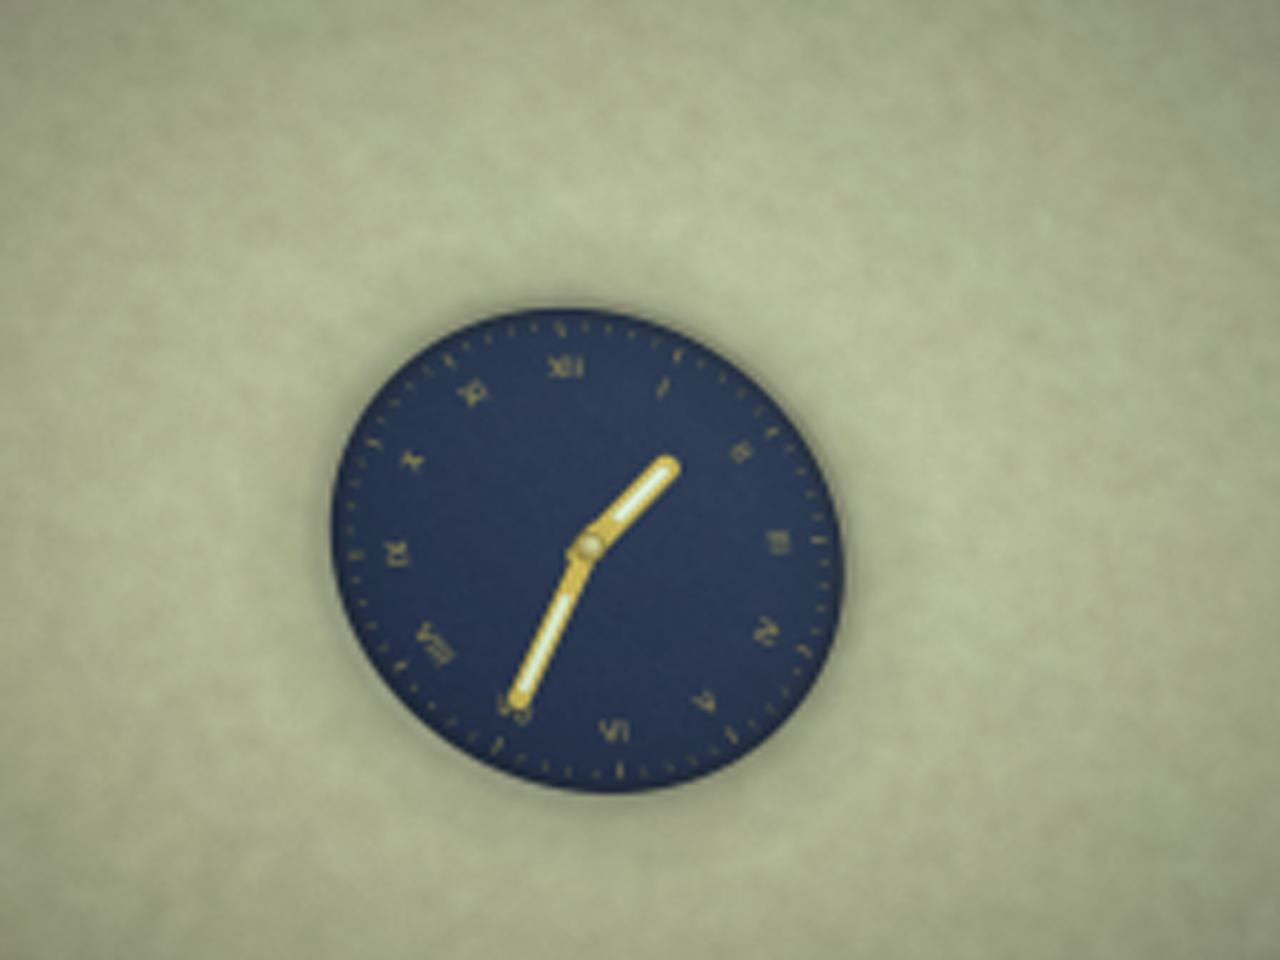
1:35
